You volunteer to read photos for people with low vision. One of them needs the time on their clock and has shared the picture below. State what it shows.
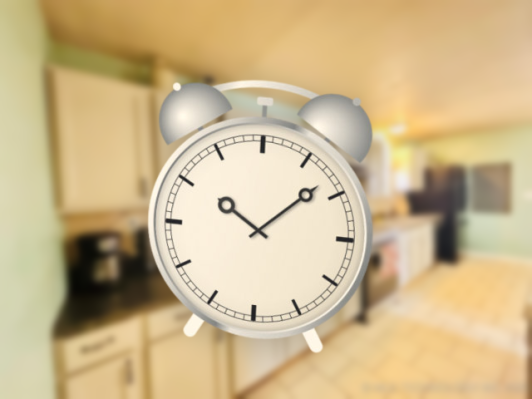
10:08
